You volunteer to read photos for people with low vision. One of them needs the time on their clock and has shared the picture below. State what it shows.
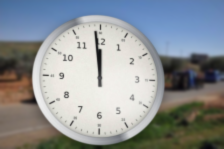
11:59
